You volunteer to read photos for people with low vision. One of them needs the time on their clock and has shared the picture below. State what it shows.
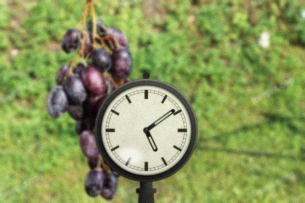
5:09
